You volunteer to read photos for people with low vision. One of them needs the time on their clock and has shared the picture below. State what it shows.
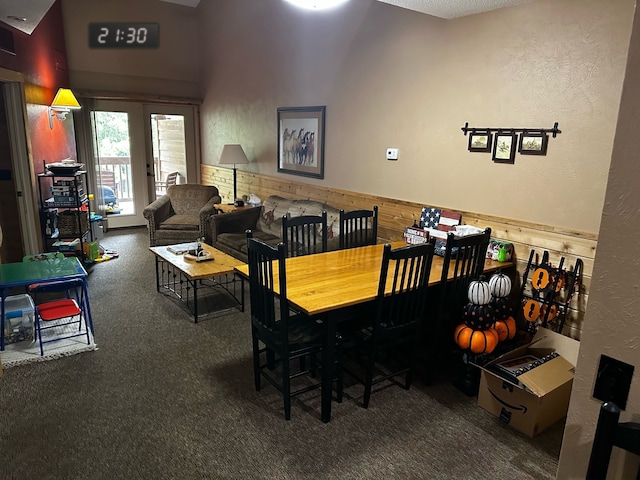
21:30
